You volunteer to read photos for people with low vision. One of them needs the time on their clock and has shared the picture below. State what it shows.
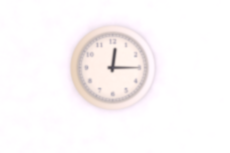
12:15
